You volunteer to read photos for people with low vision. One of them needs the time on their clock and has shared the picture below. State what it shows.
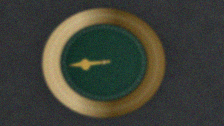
8:44
